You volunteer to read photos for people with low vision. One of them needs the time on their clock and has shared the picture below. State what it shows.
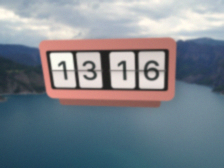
13:16
